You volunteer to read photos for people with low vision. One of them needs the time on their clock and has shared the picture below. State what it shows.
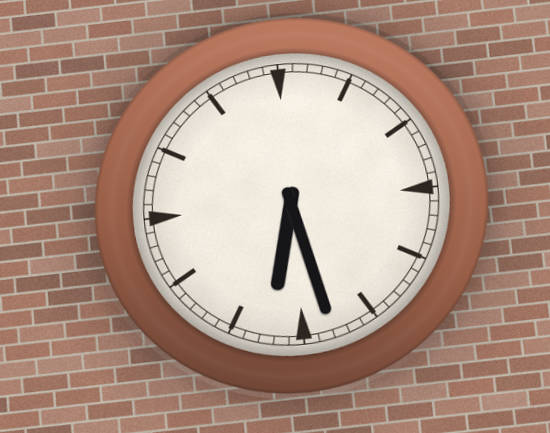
6:28
